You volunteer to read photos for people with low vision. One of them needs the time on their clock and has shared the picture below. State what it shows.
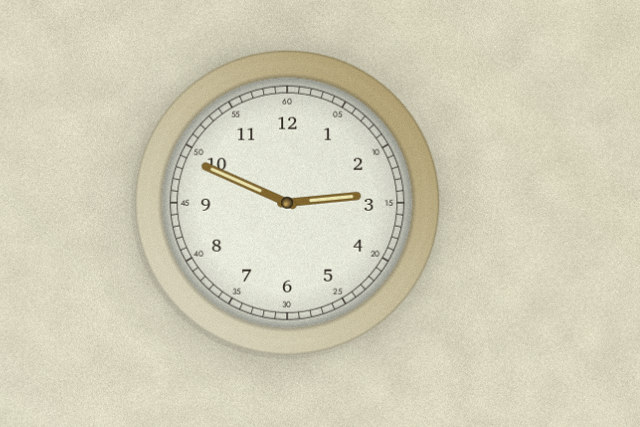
2:49
